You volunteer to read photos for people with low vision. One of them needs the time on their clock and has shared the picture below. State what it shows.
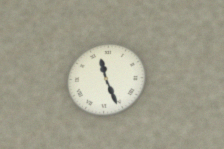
11:26
